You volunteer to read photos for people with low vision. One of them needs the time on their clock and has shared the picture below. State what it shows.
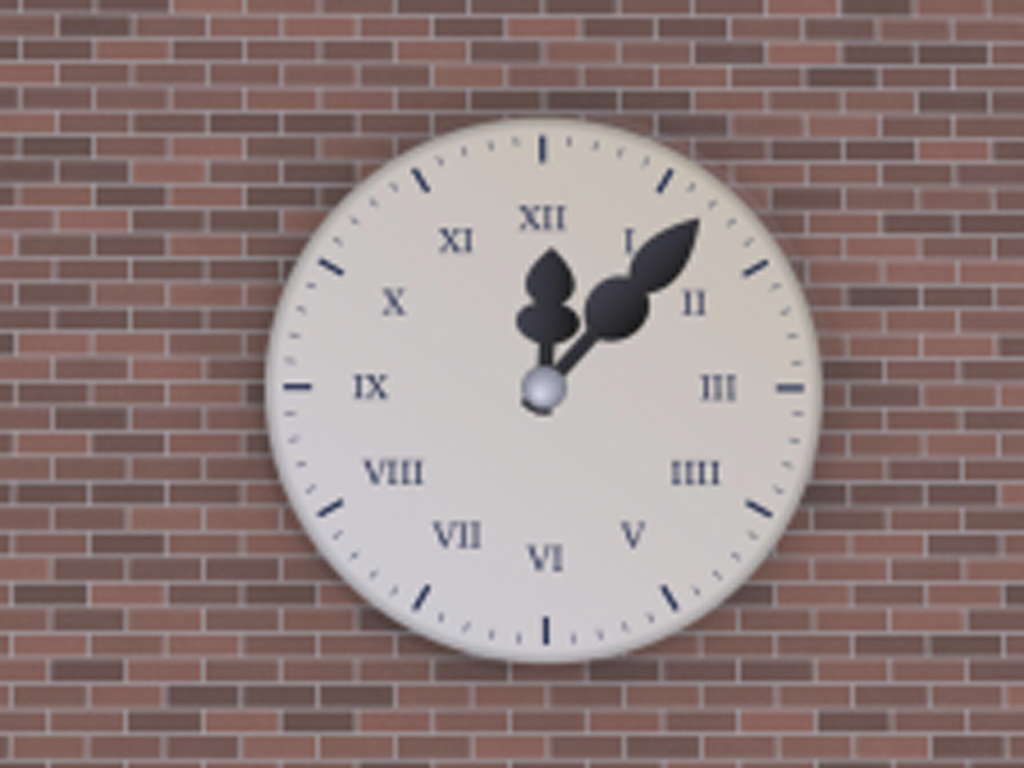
12:07
